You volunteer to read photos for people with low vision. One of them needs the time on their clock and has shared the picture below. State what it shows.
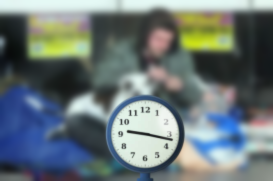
9:17
